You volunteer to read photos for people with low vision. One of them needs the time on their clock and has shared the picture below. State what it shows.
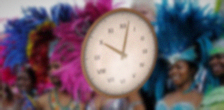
10:02
